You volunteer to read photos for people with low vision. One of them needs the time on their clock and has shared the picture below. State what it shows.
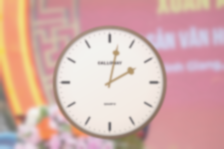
2:02
